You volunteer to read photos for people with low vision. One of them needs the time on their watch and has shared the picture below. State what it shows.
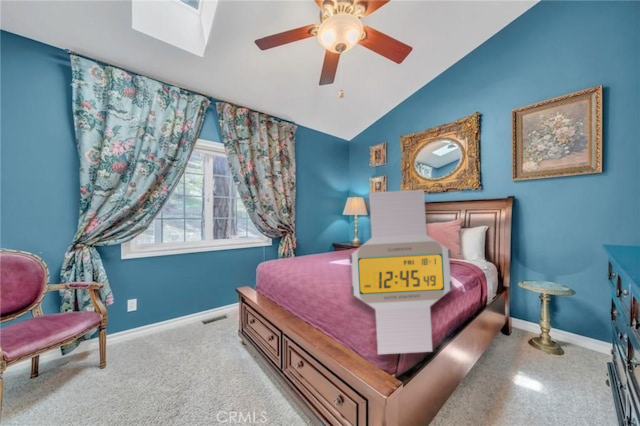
12:45:49
